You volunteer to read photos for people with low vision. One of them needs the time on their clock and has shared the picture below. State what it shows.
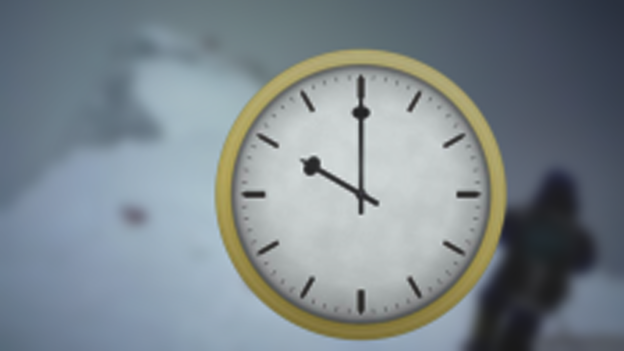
10:00
